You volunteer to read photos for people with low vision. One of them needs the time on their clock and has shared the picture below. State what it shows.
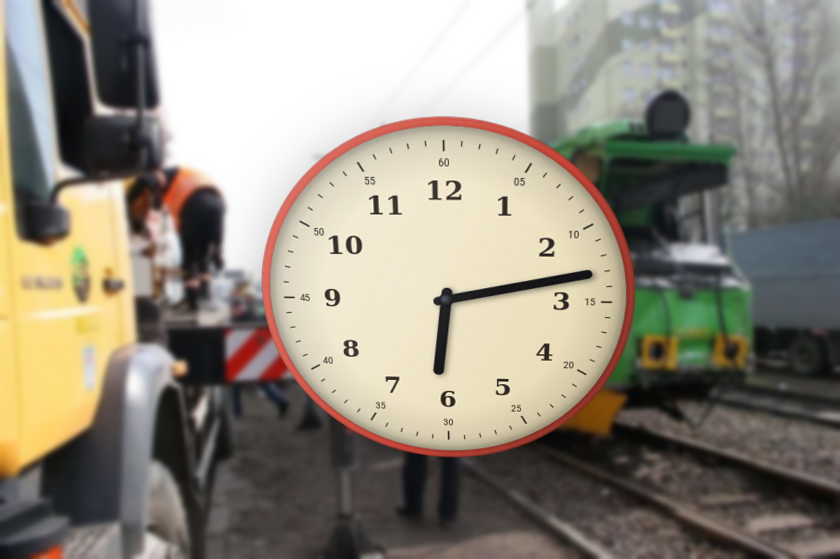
6:13
